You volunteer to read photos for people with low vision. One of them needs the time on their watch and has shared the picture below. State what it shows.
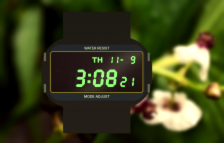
3:08:21
